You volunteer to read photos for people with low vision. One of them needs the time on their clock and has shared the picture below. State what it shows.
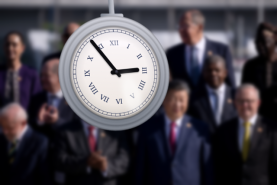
2:54
